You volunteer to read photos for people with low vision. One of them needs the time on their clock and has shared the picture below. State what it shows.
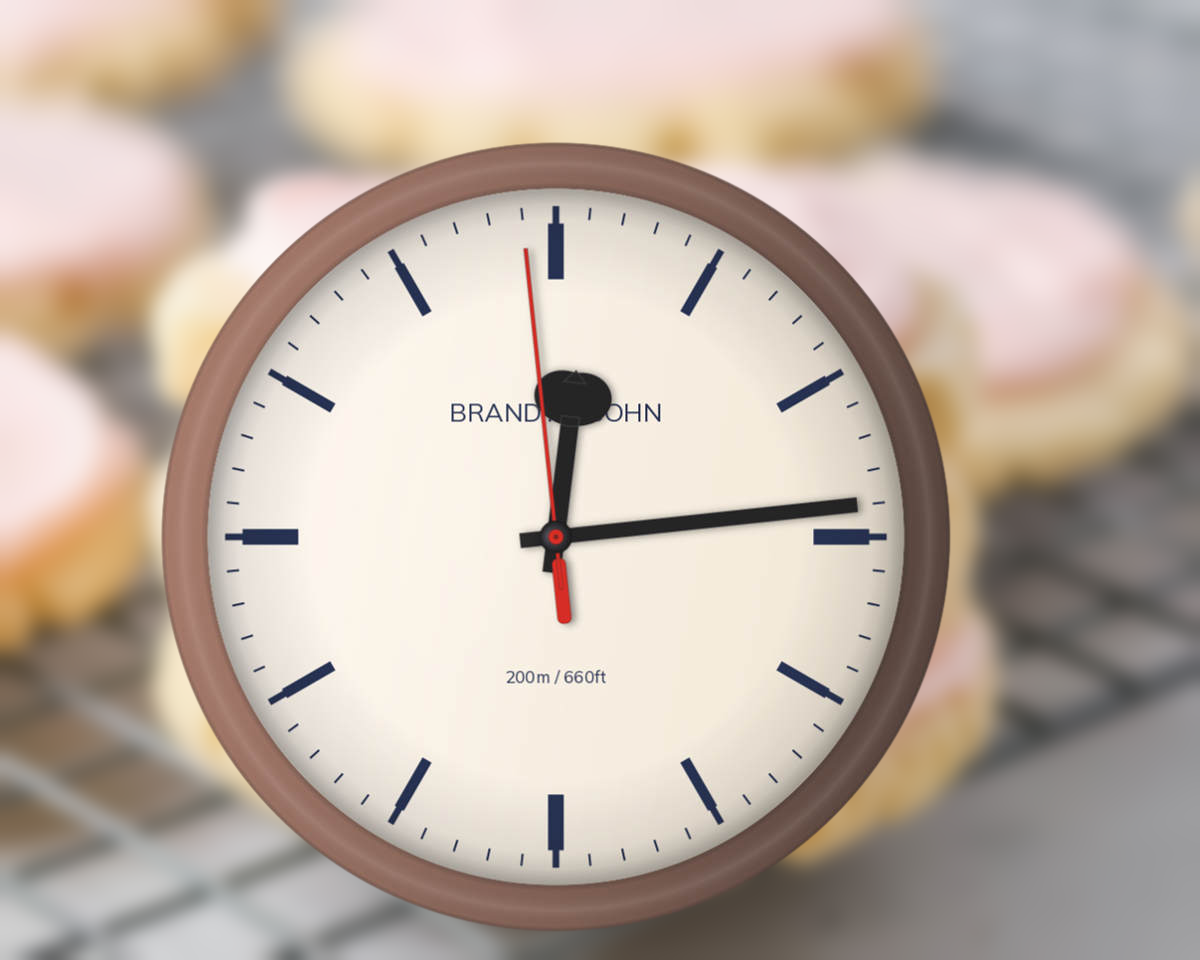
12:13:59
